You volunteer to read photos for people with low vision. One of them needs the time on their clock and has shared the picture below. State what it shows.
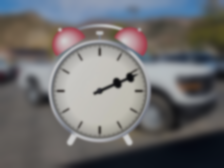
2:11
